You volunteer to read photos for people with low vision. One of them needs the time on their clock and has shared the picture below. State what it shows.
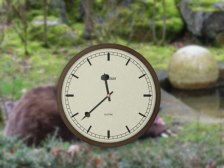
11:38
